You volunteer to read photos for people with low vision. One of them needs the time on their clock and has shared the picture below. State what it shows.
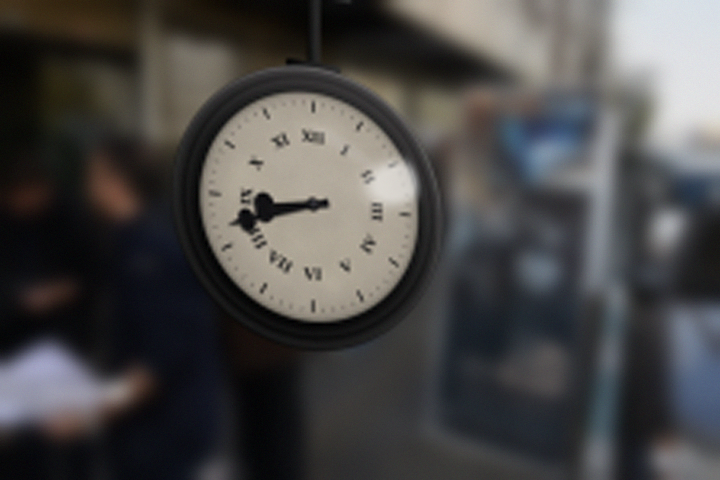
8:42
